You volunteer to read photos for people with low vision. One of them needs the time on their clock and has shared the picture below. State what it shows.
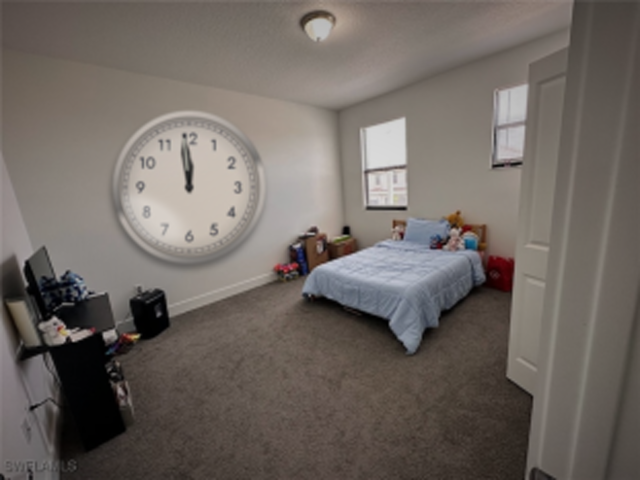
11:59
